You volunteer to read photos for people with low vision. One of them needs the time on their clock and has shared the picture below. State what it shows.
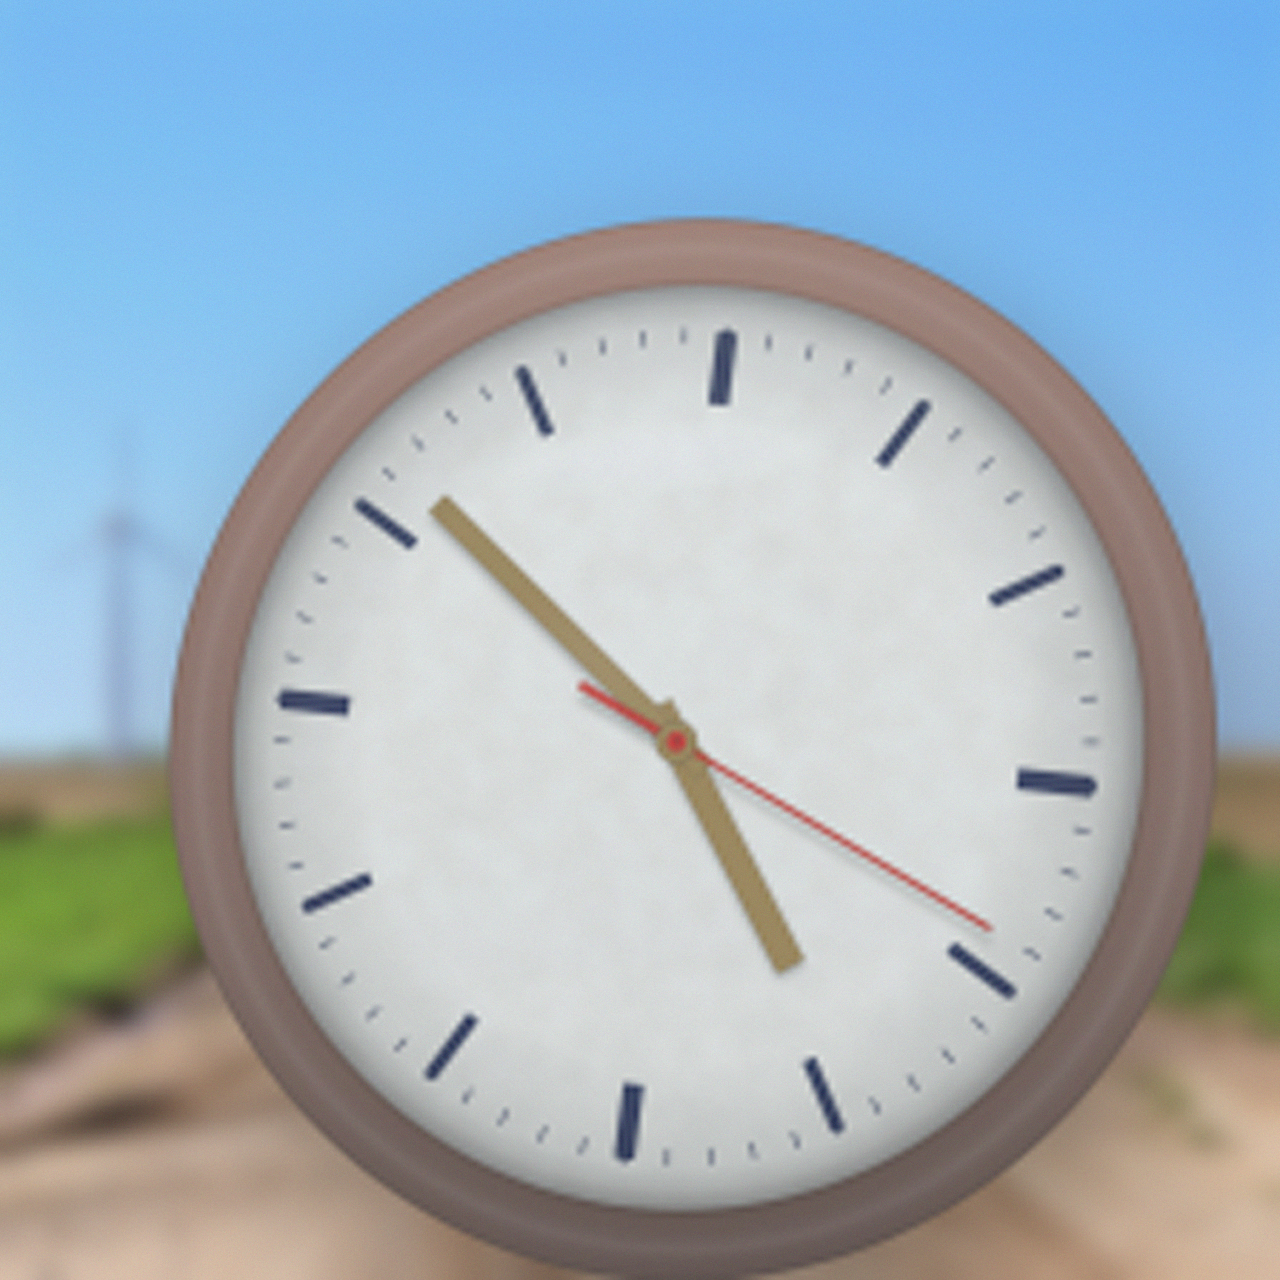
4:51:19
